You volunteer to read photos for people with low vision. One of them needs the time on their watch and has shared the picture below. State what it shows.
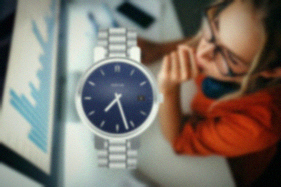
7:27
